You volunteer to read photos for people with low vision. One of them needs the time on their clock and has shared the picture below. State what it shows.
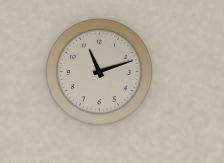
11:12
